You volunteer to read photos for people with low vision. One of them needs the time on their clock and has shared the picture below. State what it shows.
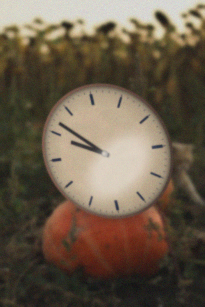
9:52
